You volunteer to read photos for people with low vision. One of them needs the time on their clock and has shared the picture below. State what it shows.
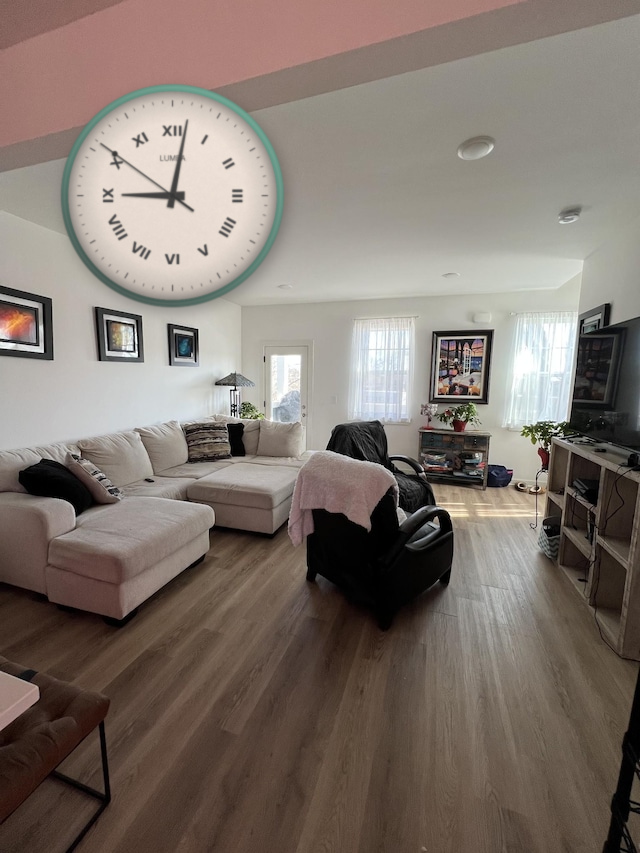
9:01:51
